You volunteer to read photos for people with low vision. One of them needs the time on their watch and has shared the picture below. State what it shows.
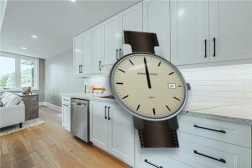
12:00
